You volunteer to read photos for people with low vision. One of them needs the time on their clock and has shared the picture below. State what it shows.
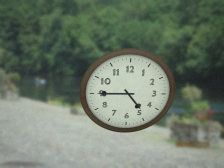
4:45
